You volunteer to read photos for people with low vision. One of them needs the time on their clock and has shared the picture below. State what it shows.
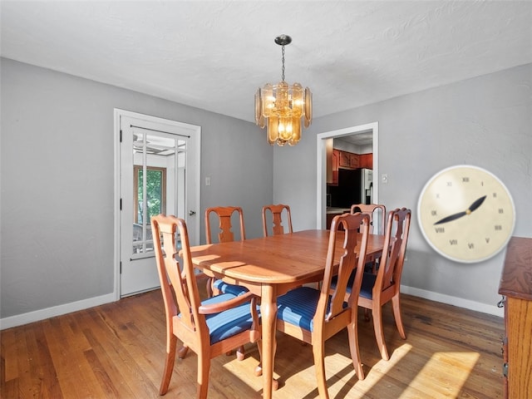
1:42
